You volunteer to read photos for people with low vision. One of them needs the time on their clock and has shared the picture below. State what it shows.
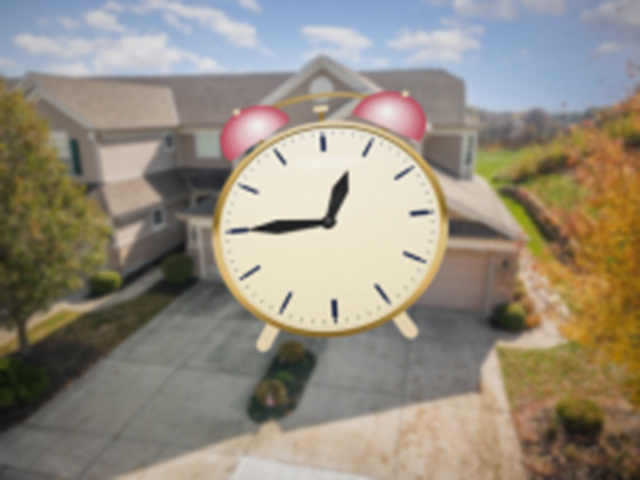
12:45
